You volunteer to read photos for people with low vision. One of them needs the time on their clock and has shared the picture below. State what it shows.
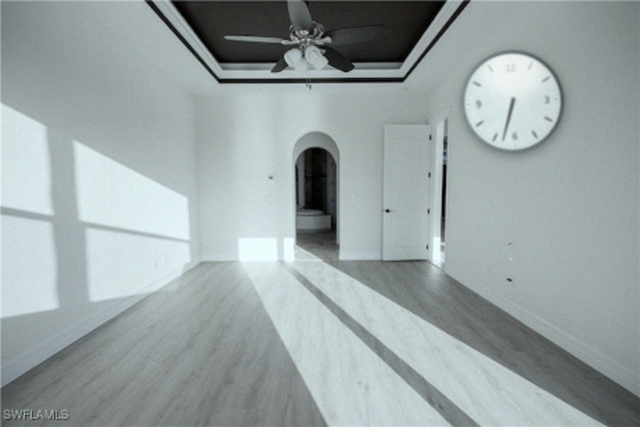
6:33
